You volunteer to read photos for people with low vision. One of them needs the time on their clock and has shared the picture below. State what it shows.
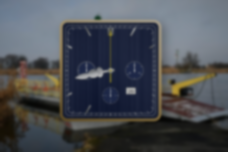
8:43
